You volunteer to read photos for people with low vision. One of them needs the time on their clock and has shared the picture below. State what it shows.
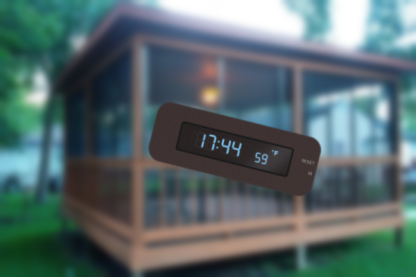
17:44
